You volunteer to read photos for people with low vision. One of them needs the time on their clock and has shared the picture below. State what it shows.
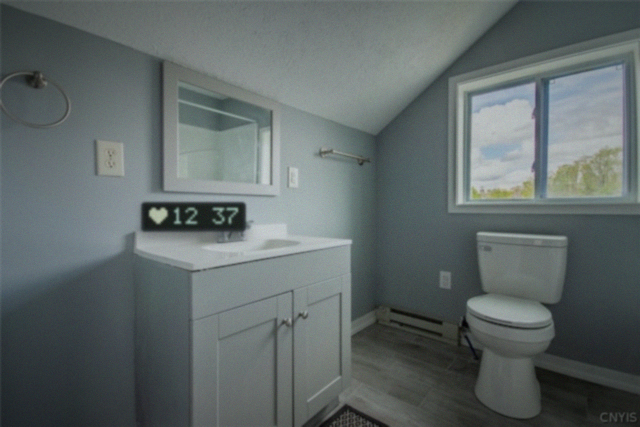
12:37
